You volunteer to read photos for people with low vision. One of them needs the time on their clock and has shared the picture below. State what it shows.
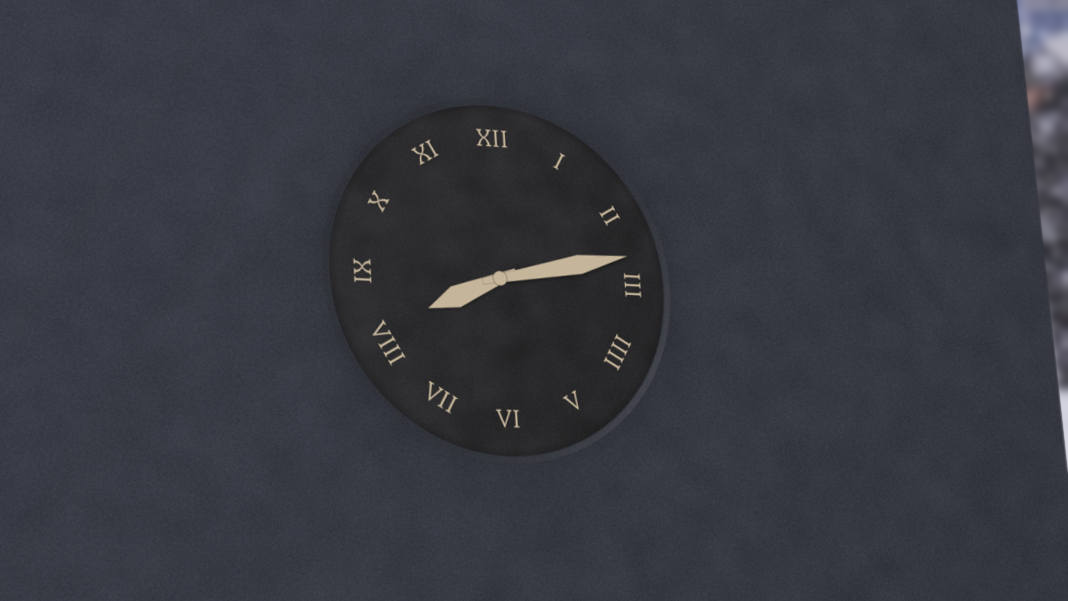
8:13
